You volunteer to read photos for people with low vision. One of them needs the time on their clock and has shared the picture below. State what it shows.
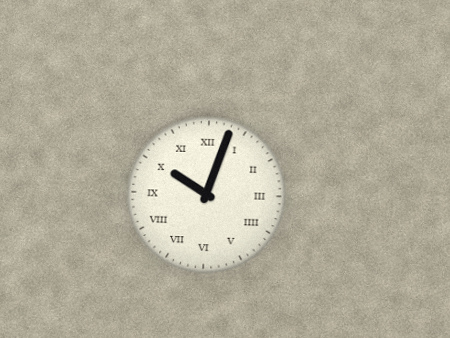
10:03
